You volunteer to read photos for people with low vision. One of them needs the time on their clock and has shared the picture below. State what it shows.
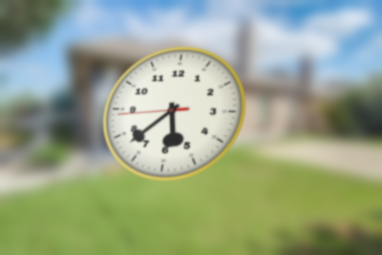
5:37:44
